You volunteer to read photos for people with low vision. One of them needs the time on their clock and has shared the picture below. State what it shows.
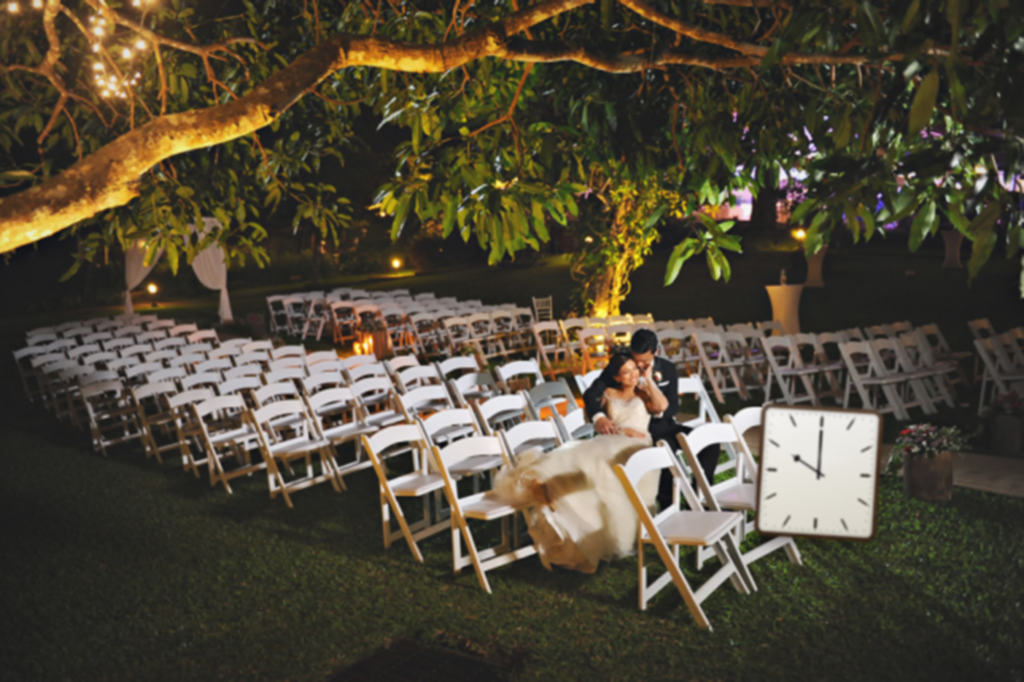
10:00
